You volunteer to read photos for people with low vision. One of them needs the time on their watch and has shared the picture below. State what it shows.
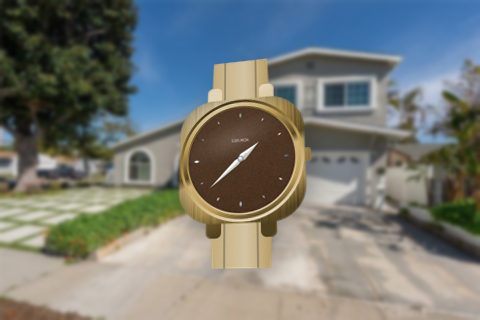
1:38
